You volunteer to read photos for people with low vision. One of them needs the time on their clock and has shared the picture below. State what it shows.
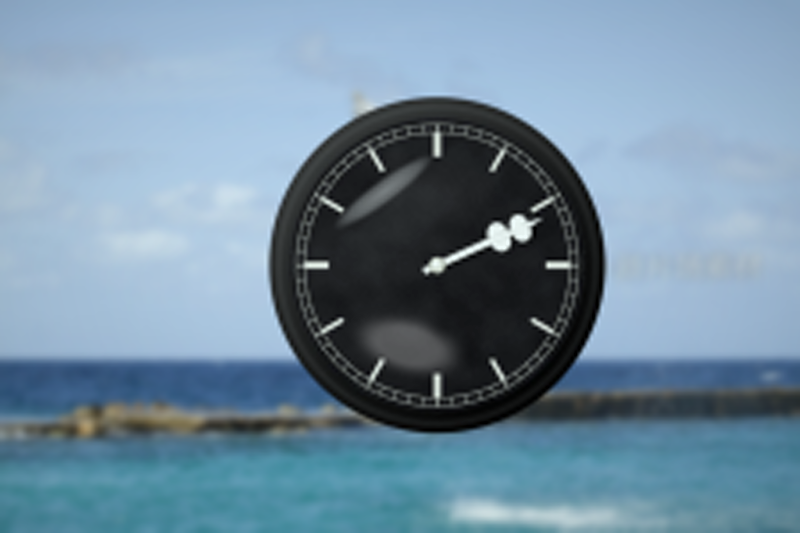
2:11
